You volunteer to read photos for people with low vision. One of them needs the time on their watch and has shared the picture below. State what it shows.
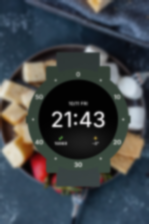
21:43
